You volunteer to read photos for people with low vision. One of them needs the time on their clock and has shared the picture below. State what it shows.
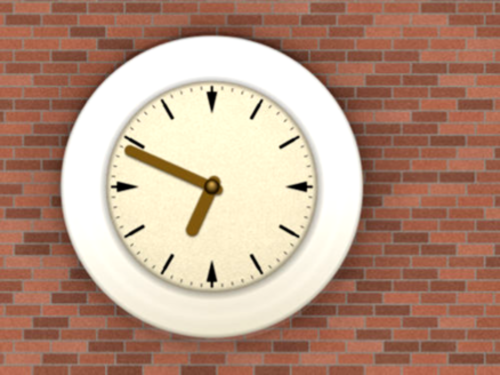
6:49
